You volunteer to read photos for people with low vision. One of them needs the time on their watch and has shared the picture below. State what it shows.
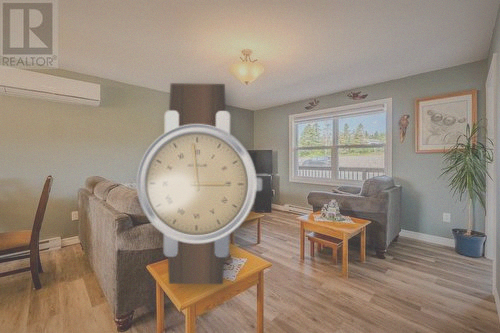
2:59
